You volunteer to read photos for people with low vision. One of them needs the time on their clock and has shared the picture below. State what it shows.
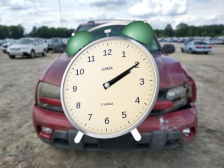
2:10
